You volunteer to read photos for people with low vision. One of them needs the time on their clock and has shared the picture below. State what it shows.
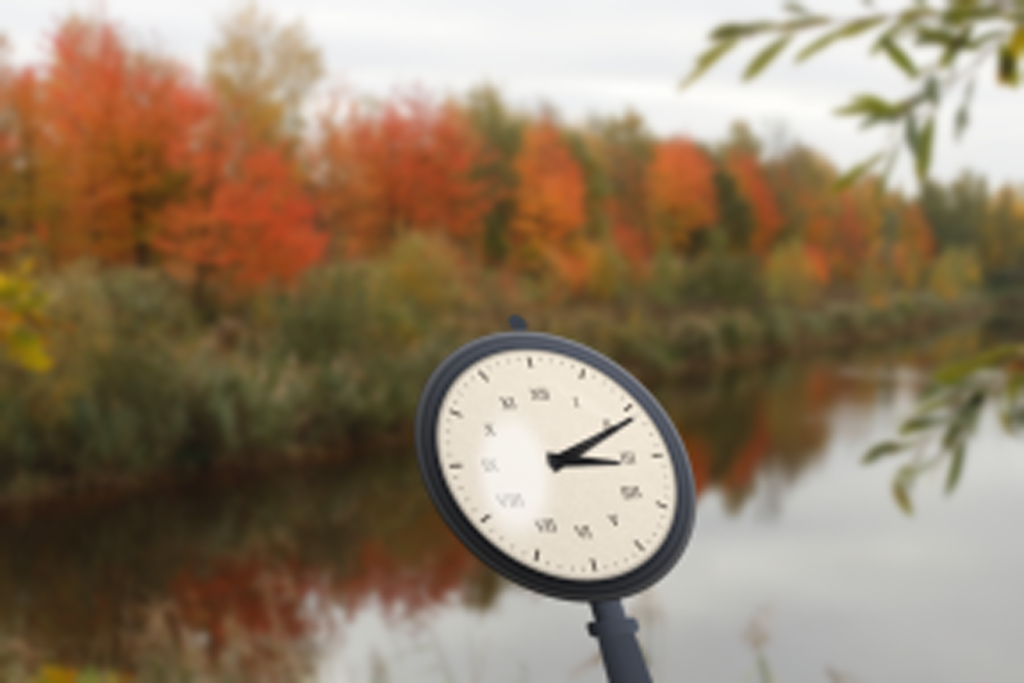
3:11
